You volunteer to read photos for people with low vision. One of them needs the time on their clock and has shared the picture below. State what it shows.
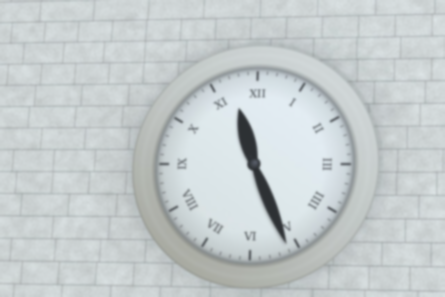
11:26
